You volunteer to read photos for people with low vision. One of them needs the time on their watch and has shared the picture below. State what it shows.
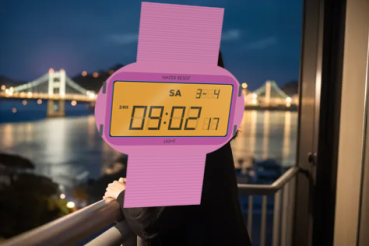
9:02:17
